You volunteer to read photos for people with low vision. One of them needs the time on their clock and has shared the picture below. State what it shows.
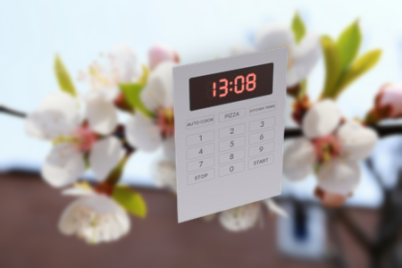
13:08
